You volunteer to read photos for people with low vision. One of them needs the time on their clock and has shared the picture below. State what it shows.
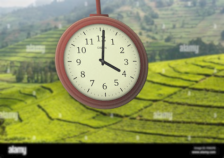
4:01
